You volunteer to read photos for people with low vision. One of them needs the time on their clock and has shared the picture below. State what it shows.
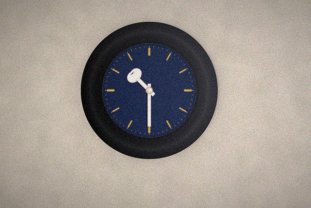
10:30
